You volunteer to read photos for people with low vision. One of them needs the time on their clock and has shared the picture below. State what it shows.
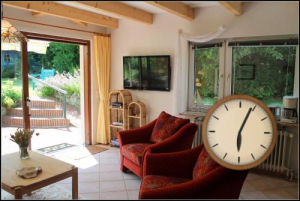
6:04
